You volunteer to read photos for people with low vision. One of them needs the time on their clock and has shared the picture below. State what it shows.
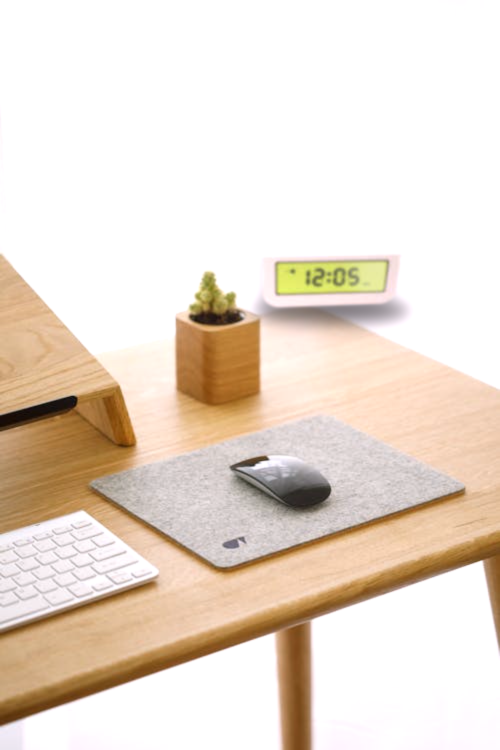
12:05
